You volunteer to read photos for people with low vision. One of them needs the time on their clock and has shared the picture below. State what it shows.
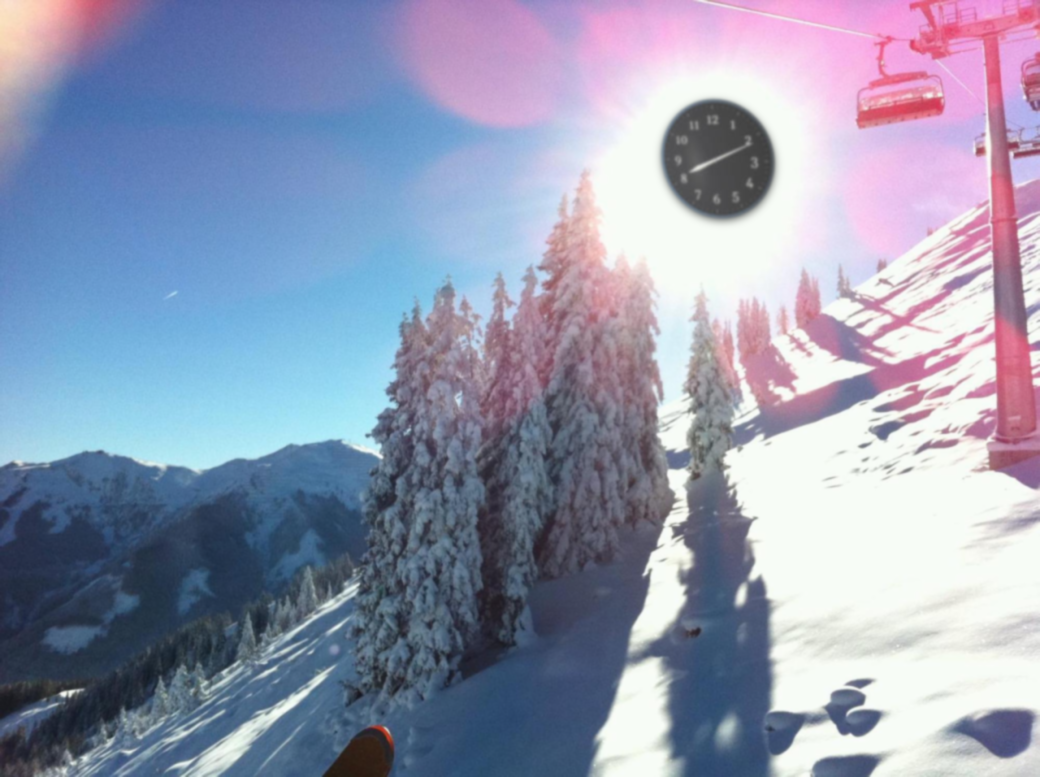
8:11
